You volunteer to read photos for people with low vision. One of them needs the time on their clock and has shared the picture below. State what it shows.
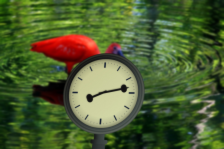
8:13
